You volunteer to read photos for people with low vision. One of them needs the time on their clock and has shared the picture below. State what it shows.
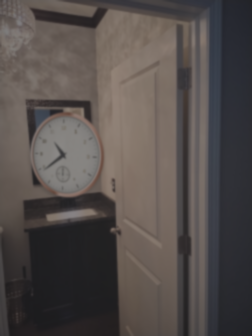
10:39
